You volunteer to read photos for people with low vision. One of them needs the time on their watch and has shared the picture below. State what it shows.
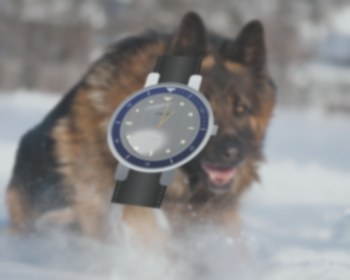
1:01
